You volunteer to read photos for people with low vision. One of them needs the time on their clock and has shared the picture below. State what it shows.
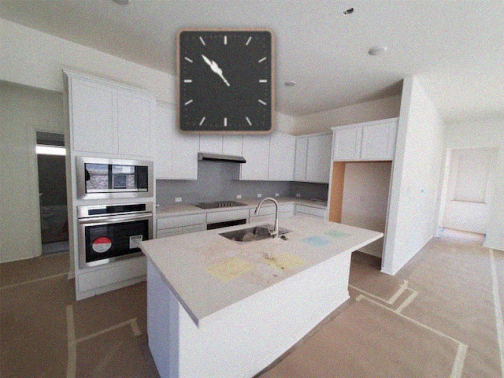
10:53
